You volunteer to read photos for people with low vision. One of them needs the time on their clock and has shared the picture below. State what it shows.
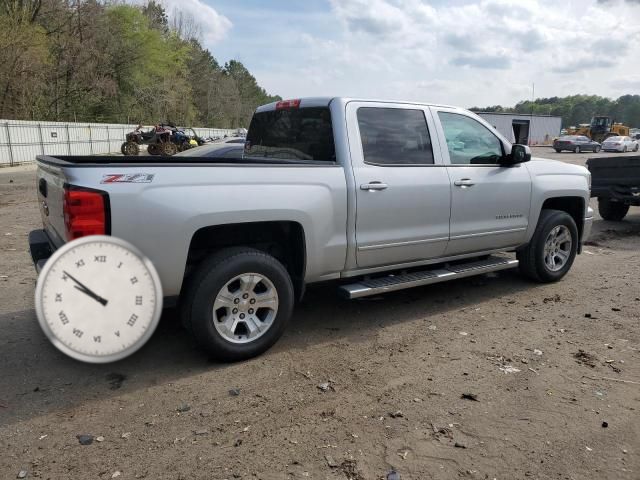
9:51
